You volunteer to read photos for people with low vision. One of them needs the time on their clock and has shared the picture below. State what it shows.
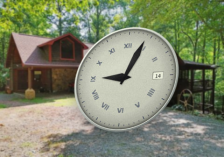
9:04
